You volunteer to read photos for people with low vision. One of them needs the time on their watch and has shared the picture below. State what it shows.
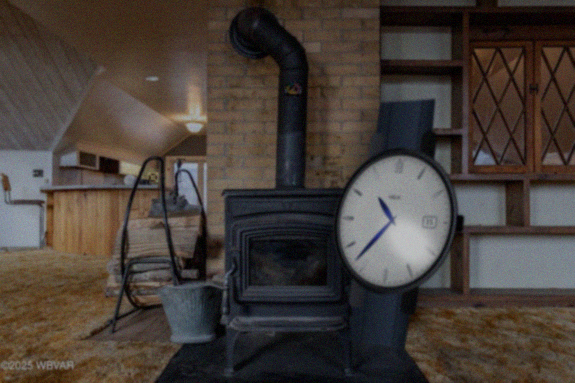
10:37
